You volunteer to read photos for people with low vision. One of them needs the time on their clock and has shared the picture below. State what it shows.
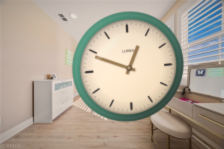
12:49
